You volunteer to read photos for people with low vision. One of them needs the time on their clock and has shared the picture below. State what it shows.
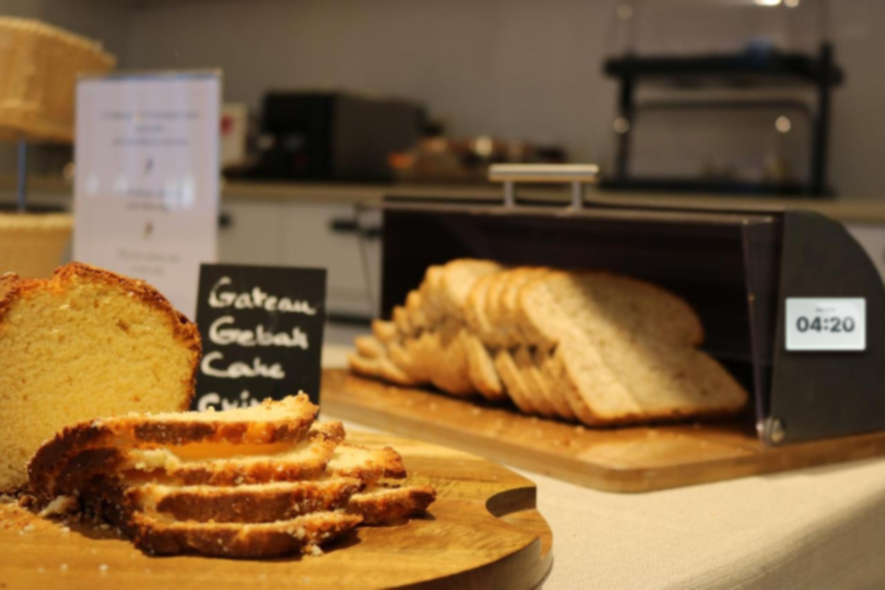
4:20
